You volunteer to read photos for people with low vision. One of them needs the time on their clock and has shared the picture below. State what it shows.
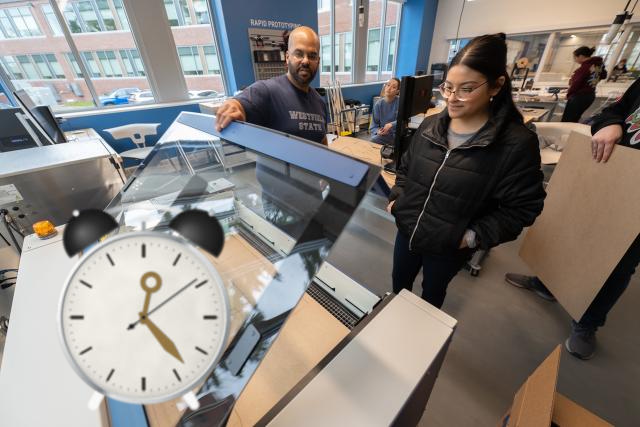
12:23:09
